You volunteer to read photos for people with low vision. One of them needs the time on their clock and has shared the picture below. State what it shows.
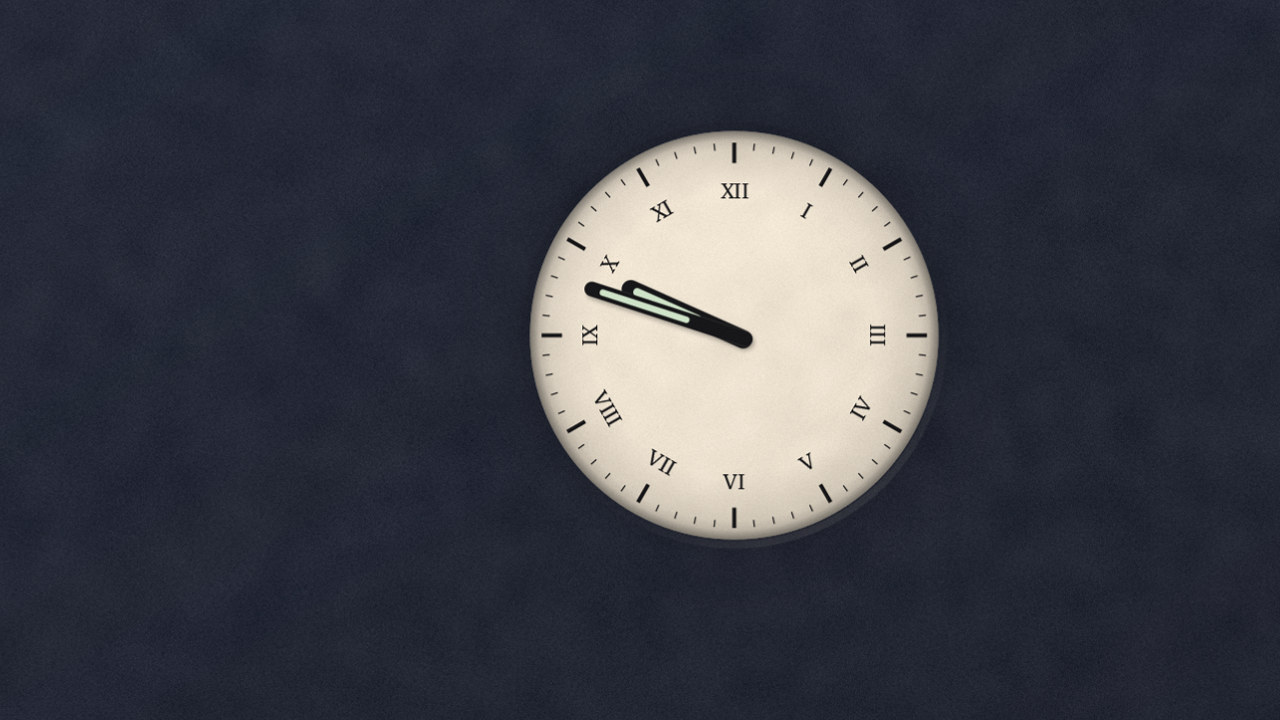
9:48
